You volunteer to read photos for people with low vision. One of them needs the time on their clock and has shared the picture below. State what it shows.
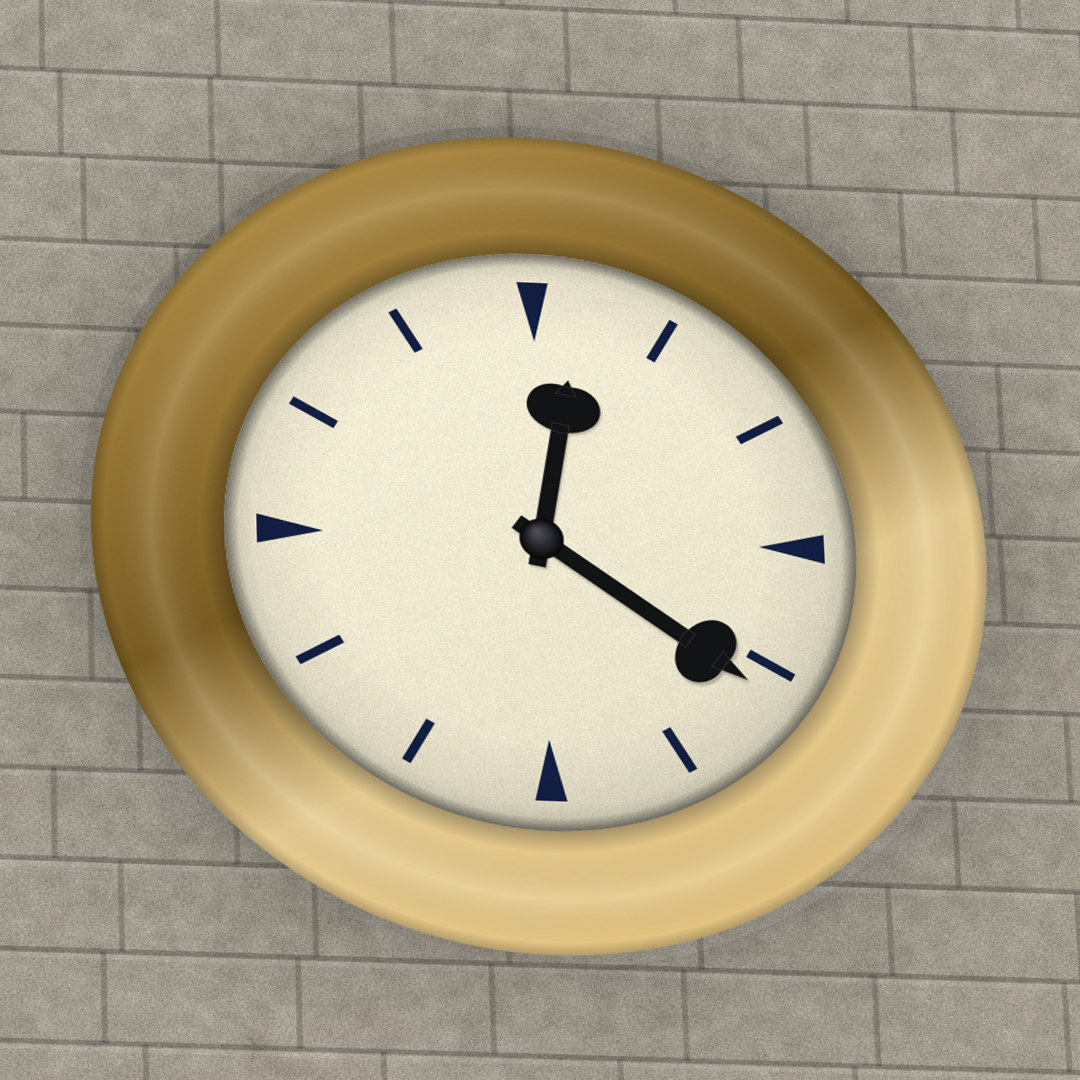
12:21
